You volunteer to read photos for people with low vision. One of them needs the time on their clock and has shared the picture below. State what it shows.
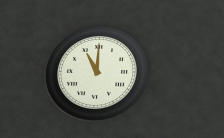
11:00
